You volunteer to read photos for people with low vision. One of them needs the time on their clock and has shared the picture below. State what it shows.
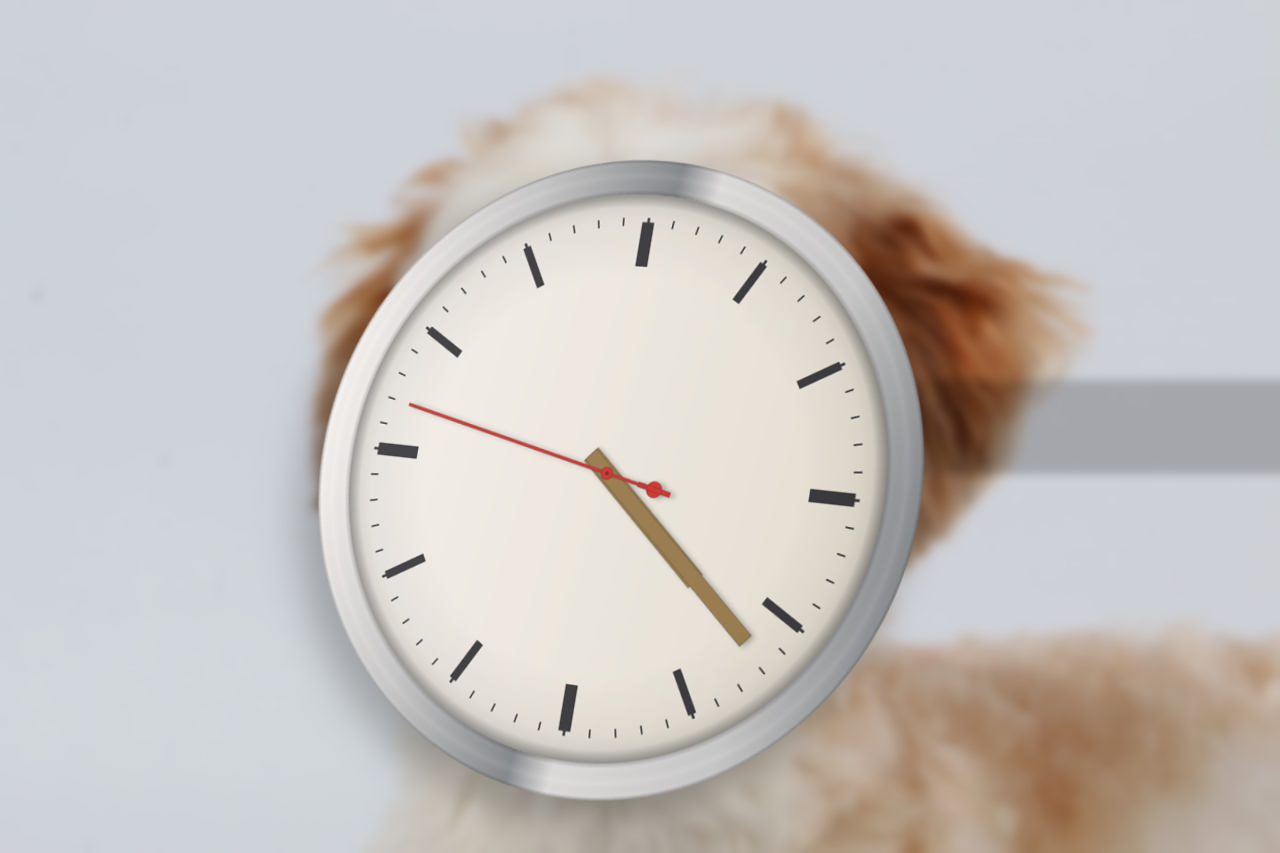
4:21:47
